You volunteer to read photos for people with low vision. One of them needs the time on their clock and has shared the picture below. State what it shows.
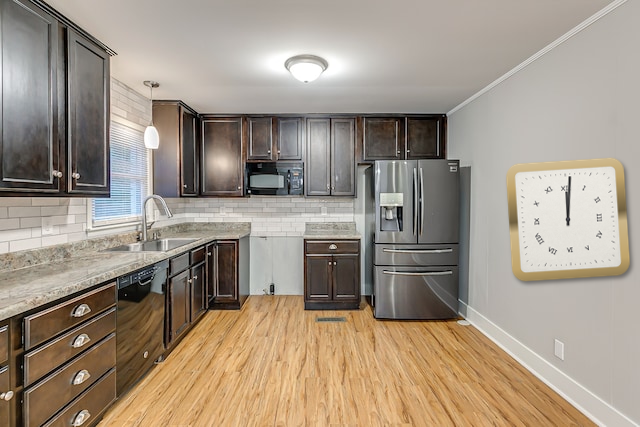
12:01
